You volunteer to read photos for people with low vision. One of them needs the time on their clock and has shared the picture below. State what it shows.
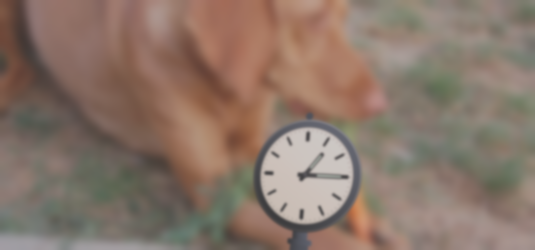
1:15
